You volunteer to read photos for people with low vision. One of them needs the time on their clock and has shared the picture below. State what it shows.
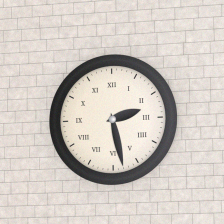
2:28
